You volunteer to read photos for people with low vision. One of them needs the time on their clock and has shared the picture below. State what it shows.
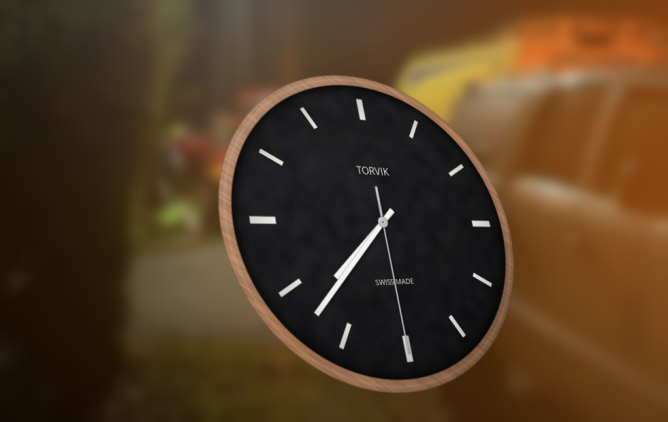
7:37:30
